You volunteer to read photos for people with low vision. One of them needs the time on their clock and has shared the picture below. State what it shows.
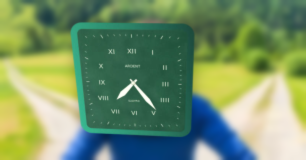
7:24
